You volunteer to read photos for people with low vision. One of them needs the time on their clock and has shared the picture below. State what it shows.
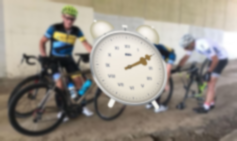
2:10
